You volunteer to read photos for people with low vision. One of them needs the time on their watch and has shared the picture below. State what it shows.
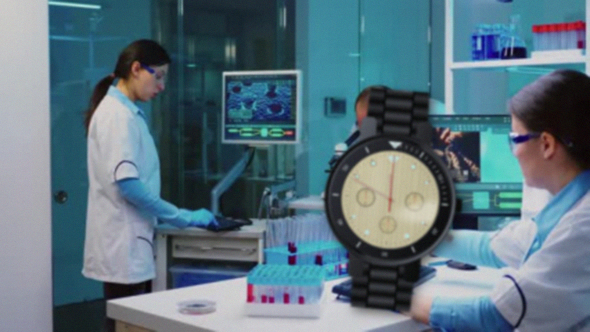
11:49
